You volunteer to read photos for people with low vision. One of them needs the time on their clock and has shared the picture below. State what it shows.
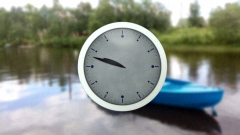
9:48
